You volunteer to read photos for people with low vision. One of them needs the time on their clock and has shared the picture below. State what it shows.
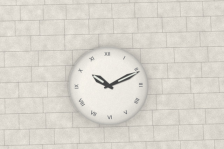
10:11
